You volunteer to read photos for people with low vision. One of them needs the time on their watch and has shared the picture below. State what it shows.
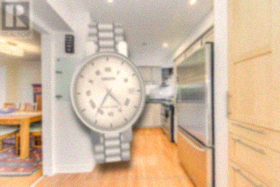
4:36
